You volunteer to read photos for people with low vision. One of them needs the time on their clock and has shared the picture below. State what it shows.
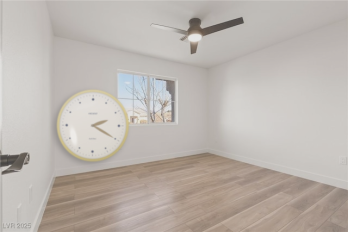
2:20
